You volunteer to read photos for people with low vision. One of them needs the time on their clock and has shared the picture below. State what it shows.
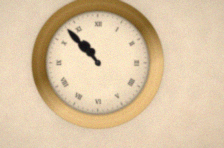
10:53
